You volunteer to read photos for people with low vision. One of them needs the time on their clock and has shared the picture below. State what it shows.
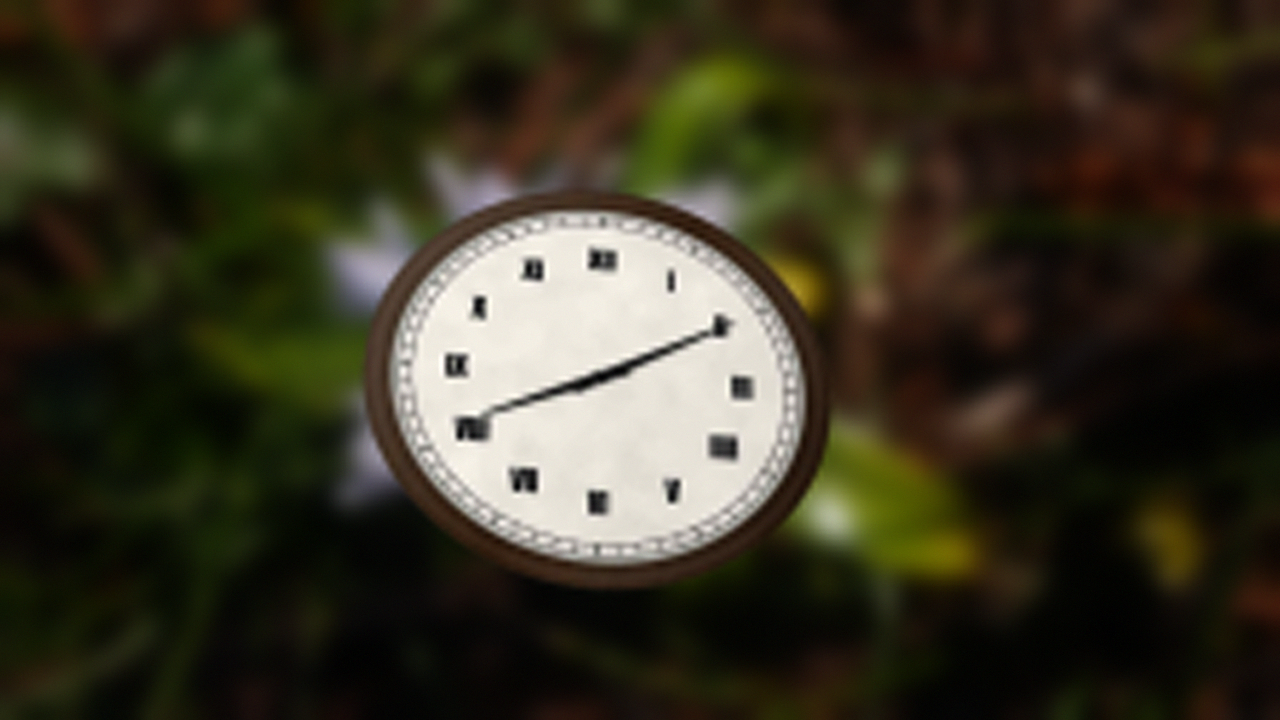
8:10
